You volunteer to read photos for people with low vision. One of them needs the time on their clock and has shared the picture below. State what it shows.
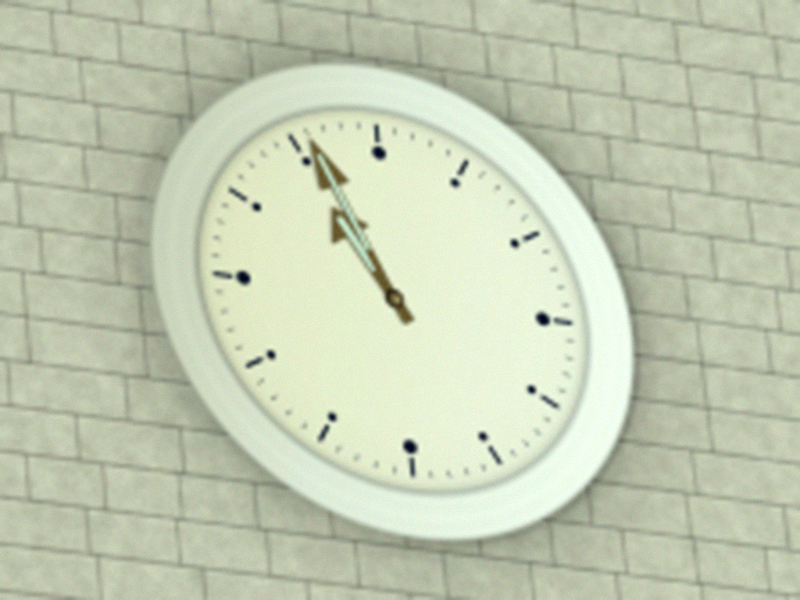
10:56
